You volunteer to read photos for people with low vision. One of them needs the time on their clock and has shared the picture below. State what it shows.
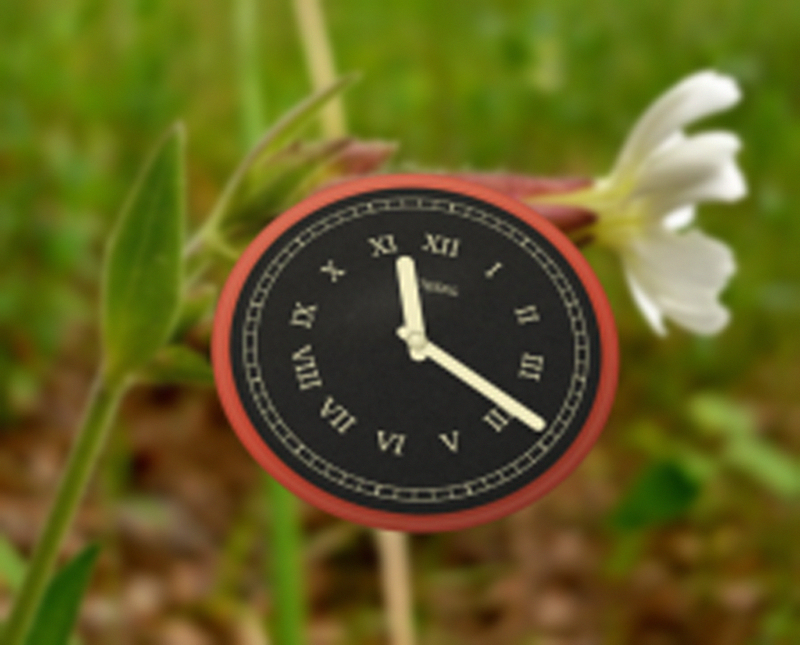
11:19
